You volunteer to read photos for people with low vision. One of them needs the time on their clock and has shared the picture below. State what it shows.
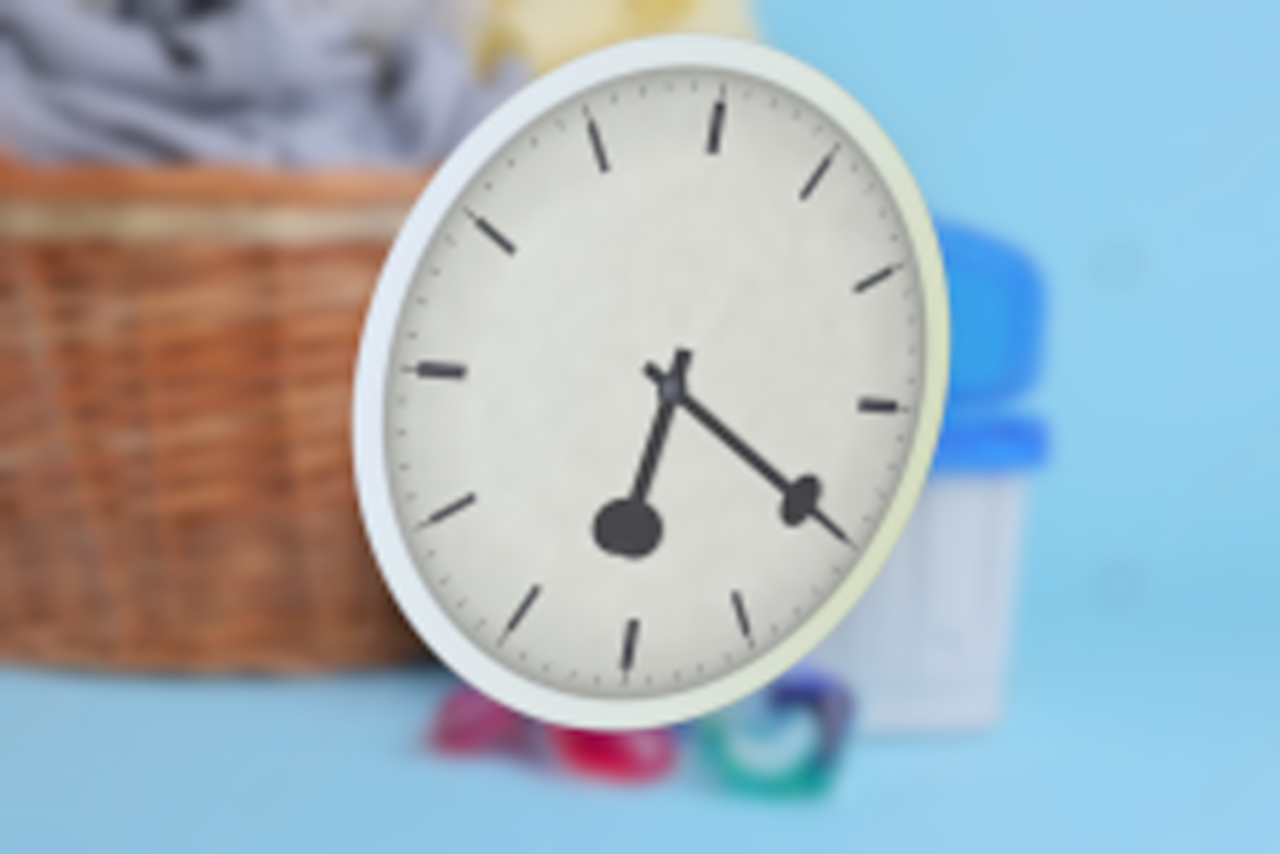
6:20
